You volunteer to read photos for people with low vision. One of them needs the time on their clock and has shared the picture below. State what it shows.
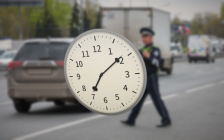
7:09
